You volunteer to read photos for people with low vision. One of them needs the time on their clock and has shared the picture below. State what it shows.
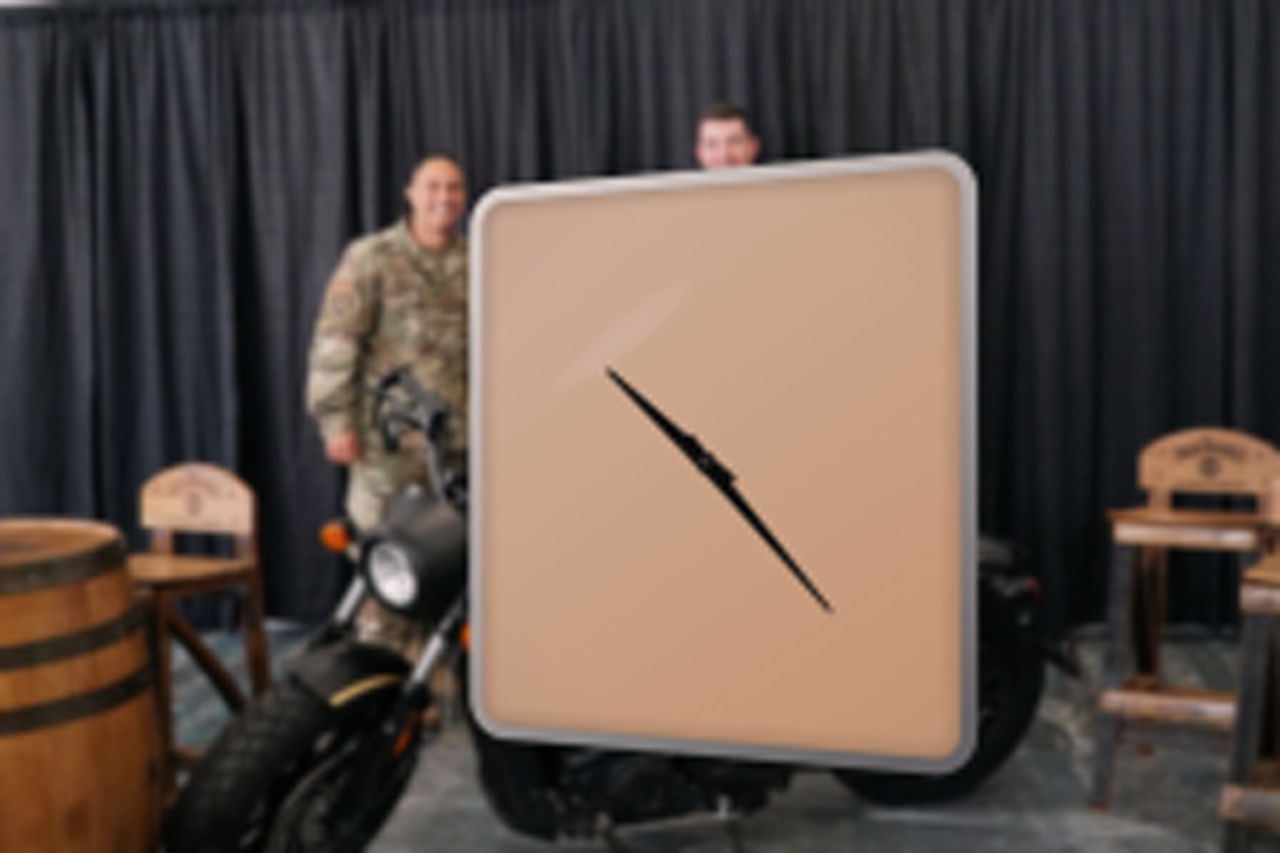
10:23
